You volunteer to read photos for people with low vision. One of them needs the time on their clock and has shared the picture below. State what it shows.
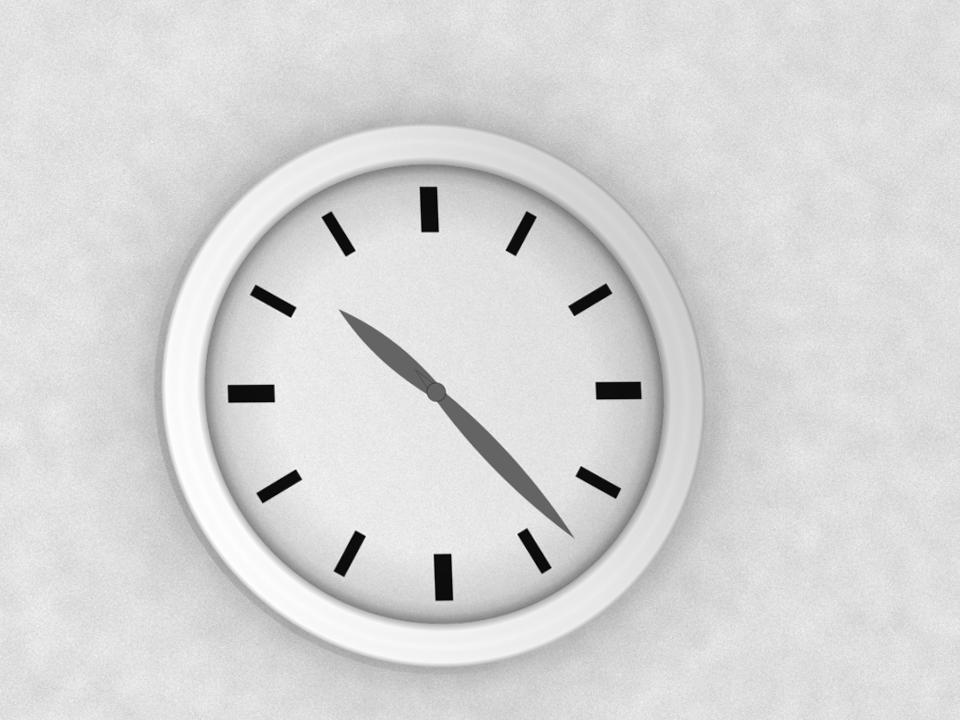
10:23
